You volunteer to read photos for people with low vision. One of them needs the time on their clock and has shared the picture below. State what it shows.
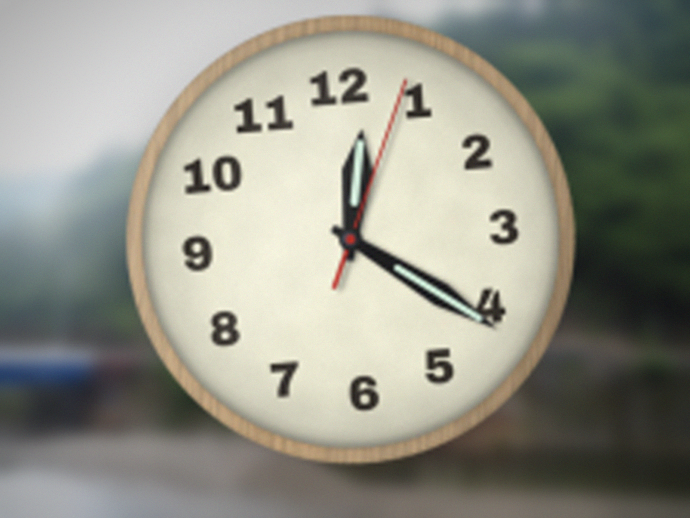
12:21:04
